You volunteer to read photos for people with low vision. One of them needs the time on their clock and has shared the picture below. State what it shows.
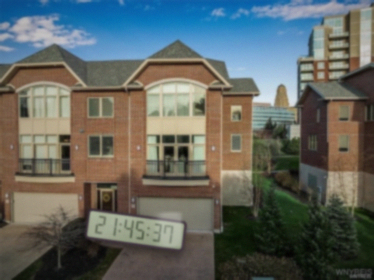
21:45:37
